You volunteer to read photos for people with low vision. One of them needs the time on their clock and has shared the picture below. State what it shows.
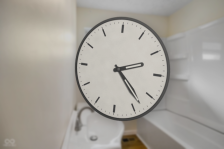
2:23
